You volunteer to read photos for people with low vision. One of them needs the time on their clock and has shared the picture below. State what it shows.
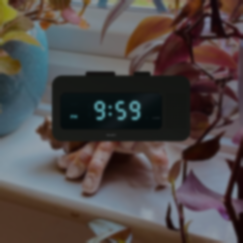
9:59
